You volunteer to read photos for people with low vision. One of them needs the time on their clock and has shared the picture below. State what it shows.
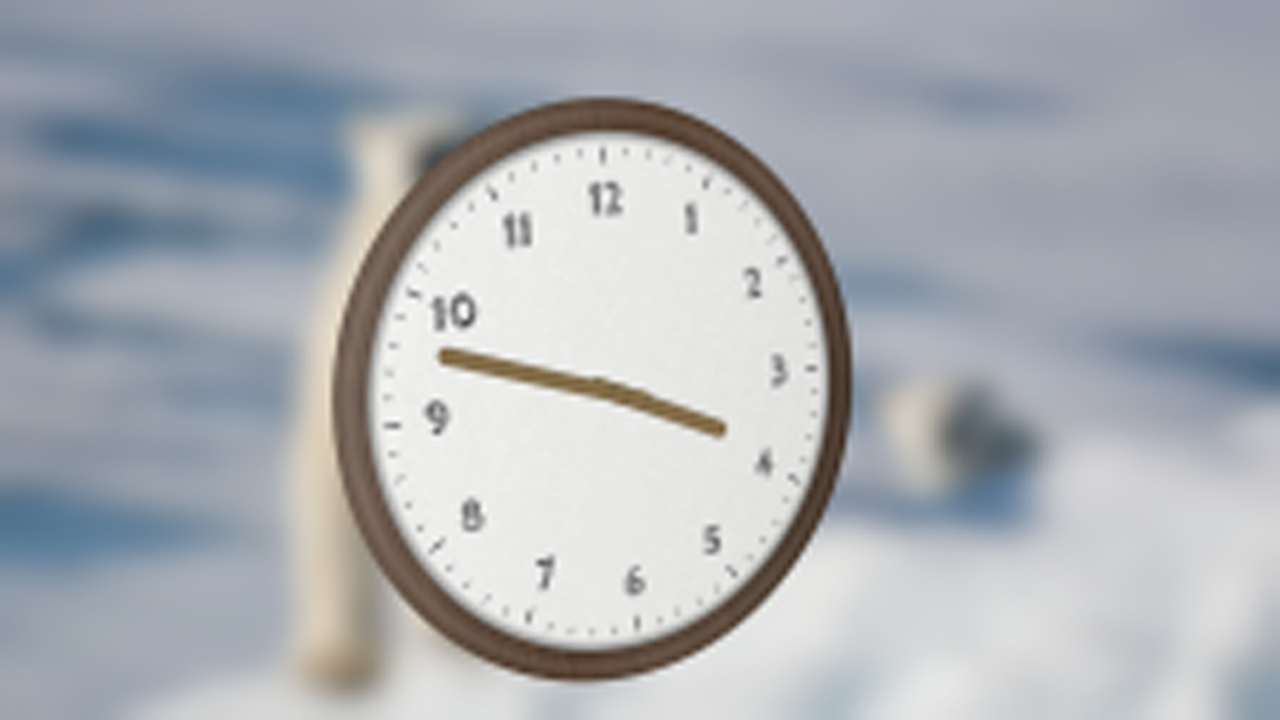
3:48
